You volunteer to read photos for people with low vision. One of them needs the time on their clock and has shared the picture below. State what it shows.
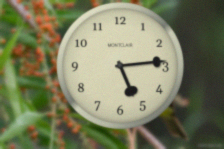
5:14
